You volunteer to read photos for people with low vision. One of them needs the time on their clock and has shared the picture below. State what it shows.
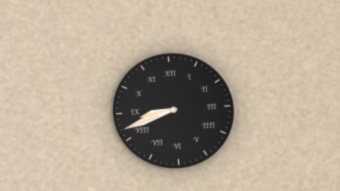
8:42
